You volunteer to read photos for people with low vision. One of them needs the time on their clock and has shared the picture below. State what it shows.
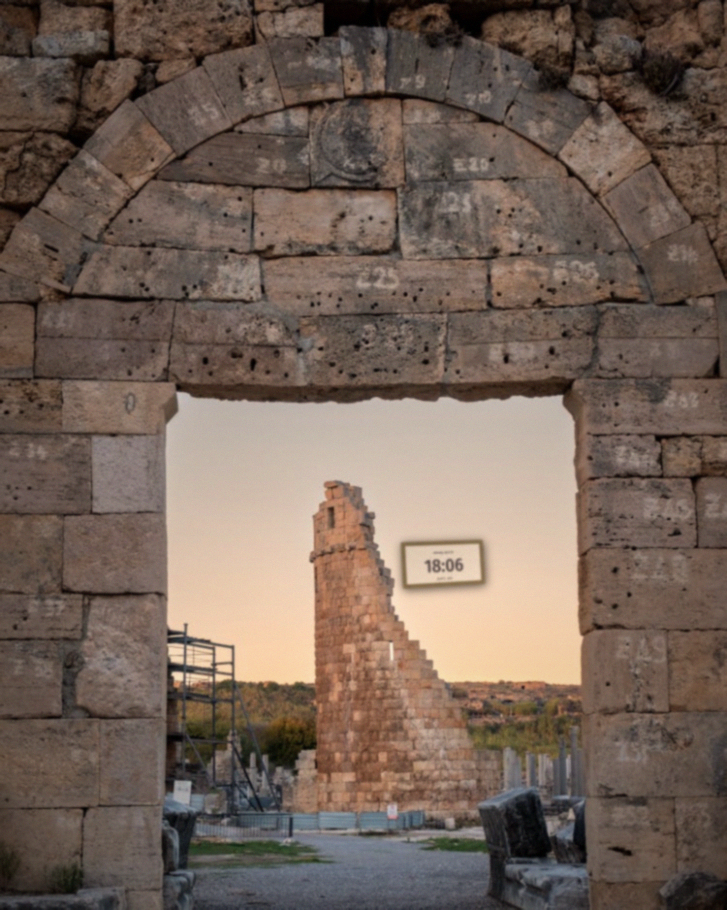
18:06
